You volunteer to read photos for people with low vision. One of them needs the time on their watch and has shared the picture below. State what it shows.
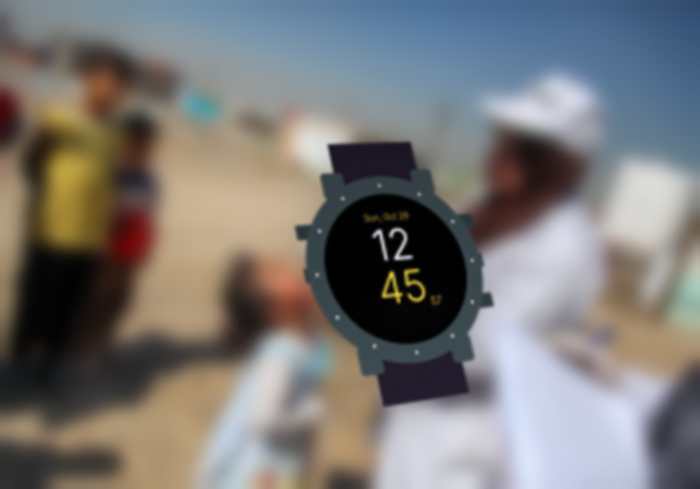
12:45
